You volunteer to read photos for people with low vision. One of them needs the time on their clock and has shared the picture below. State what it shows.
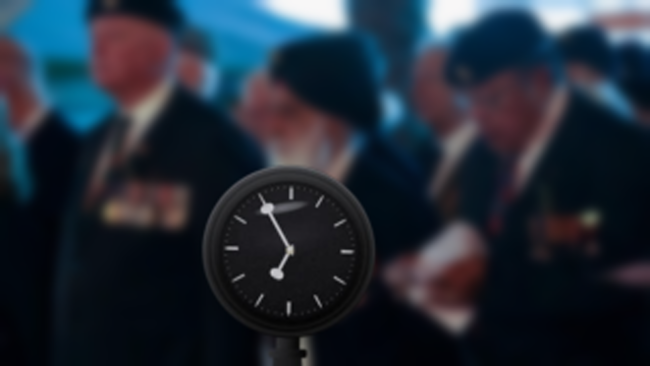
6:55
